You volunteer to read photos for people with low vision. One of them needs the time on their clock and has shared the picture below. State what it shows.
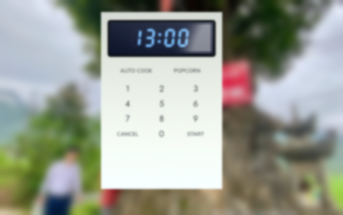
13:00
